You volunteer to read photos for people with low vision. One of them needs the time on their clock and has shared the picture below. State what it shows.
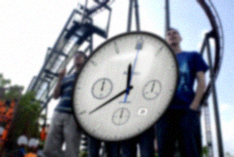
11:39
